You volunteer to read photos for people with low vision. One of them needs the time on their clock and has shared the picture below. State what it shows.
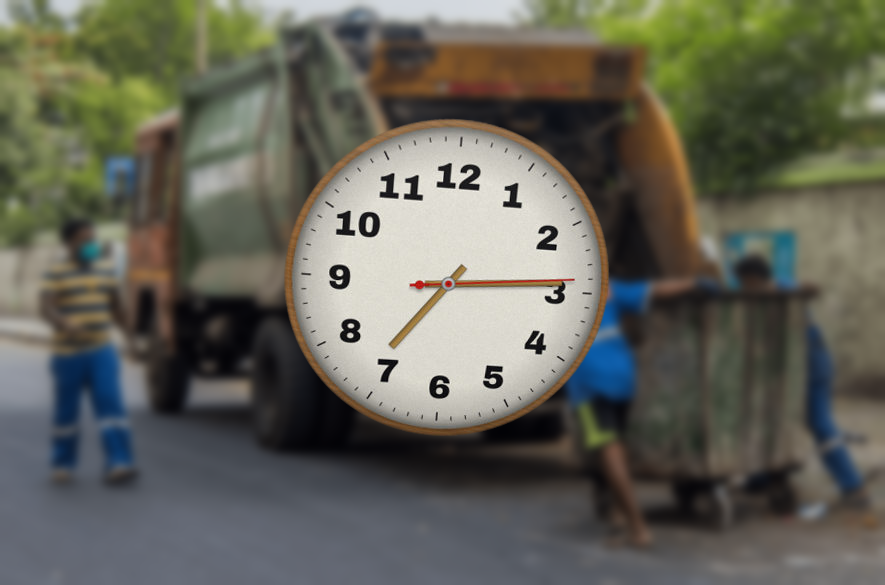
7:14:14
